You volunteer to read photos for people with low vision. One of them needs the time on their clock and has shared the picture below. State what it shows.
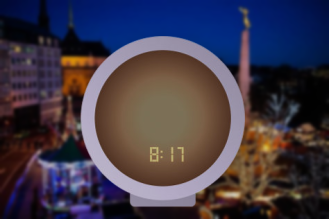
8:17
